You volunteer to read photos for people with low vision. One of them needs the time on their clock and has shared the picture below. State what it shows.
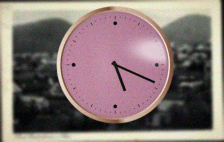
5:19
